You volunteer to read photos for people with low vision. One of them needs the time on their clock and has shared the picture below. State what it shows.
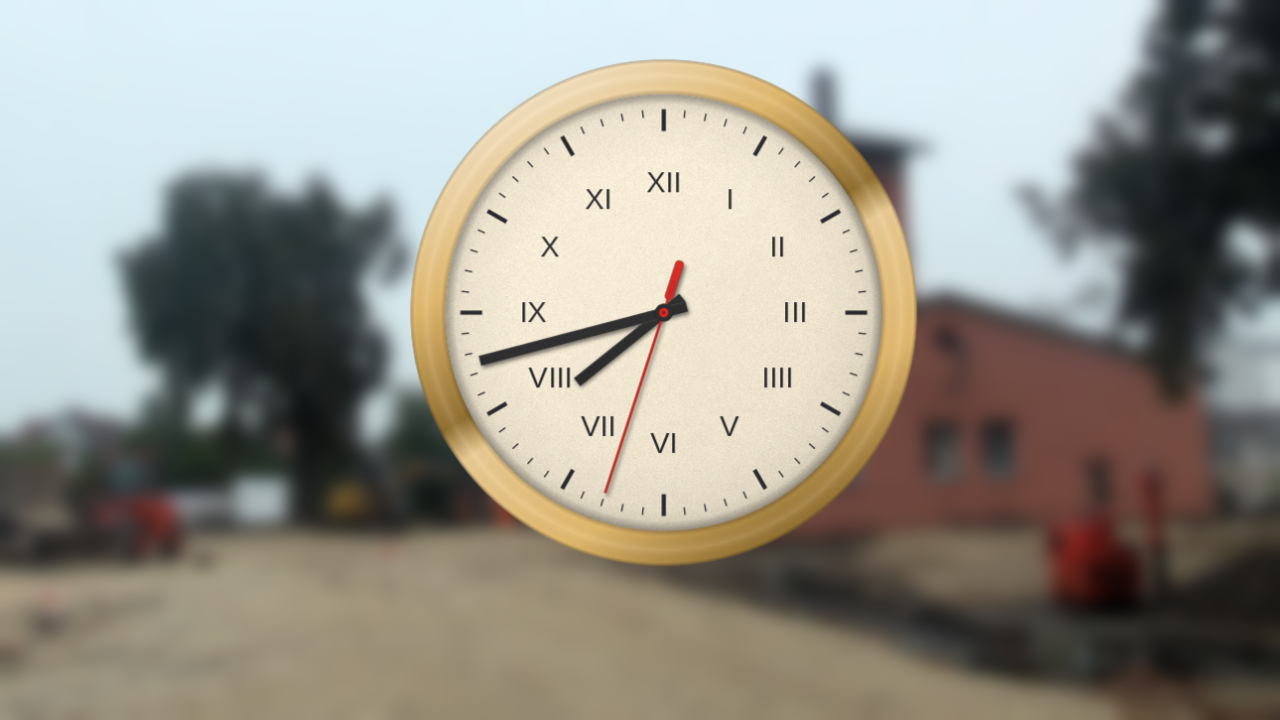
7:42:33
